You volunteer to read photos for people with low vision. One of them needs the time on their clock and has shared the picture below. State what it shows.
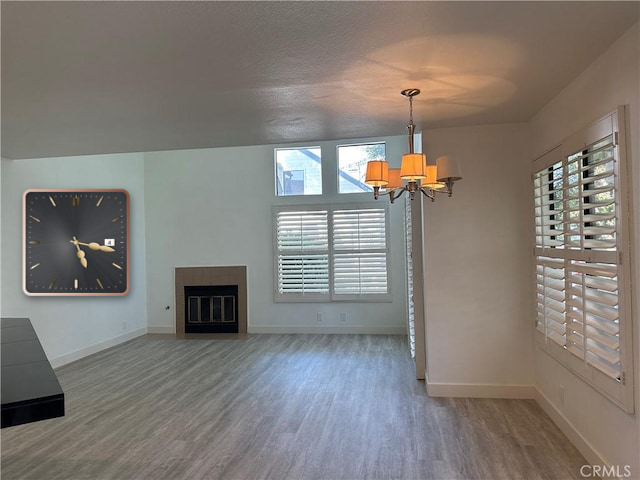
5:17
